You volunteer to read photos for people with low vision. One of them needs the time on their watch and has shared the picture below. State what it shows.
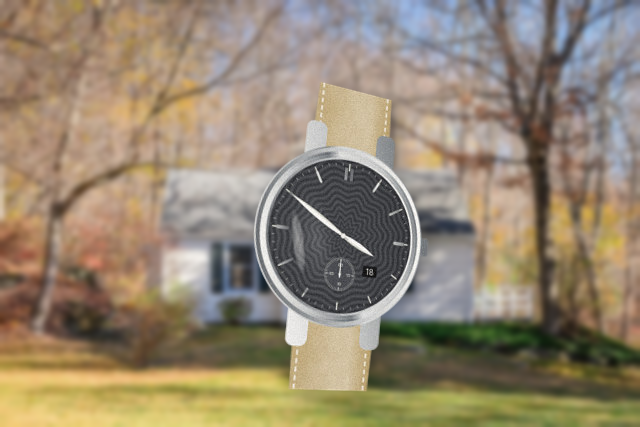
3:50
